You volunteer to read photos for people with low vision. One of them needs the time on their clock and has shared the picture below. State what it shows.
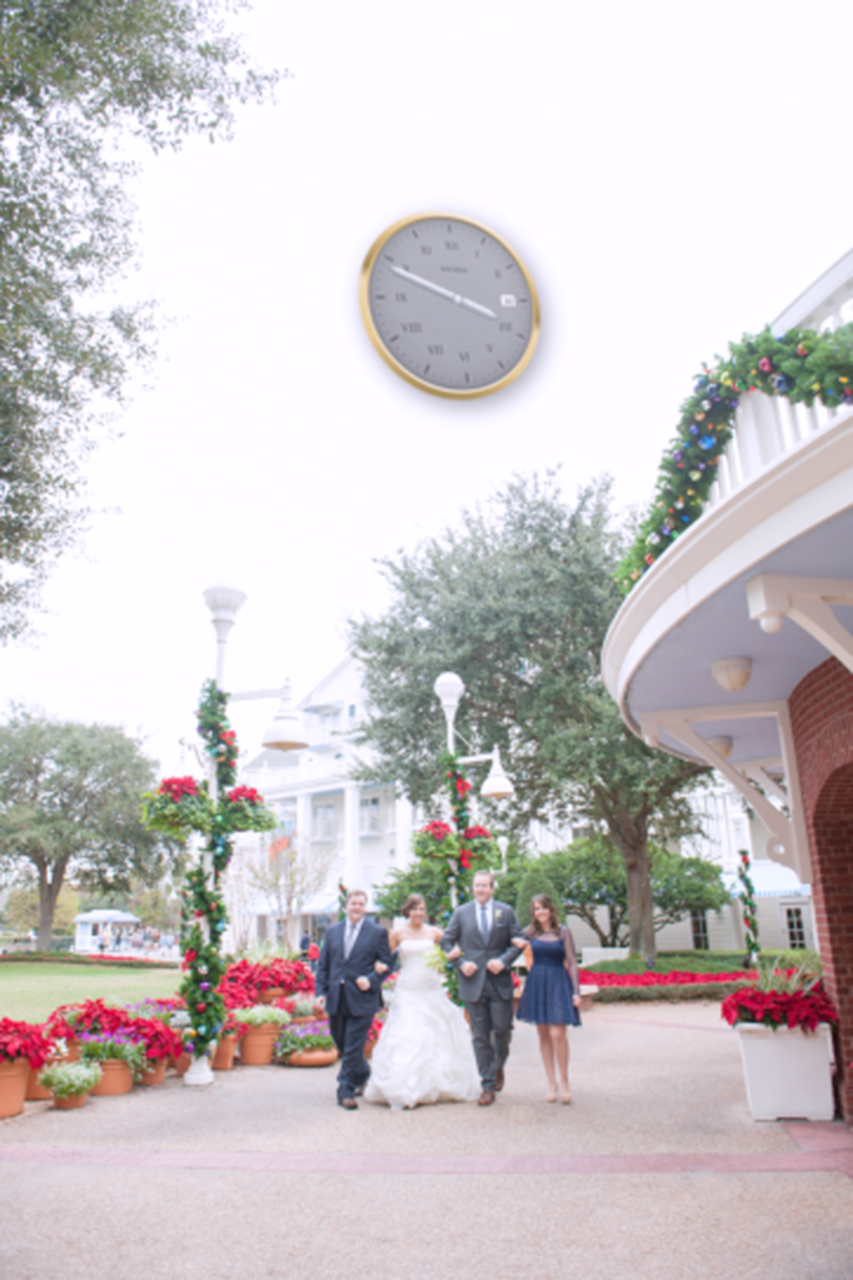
3:49
